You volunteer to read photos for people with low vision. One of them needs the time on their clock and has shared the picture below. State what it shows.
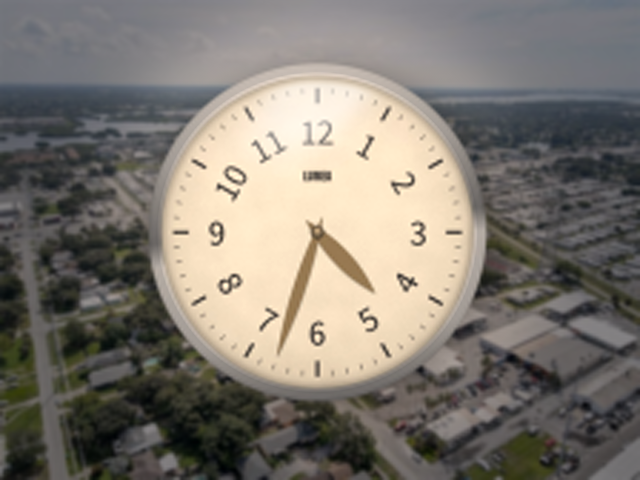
4:33
